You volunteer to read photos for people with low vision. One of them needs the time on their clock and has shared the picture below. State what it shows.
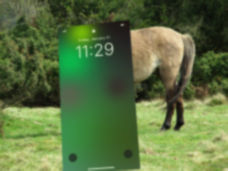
11:29
